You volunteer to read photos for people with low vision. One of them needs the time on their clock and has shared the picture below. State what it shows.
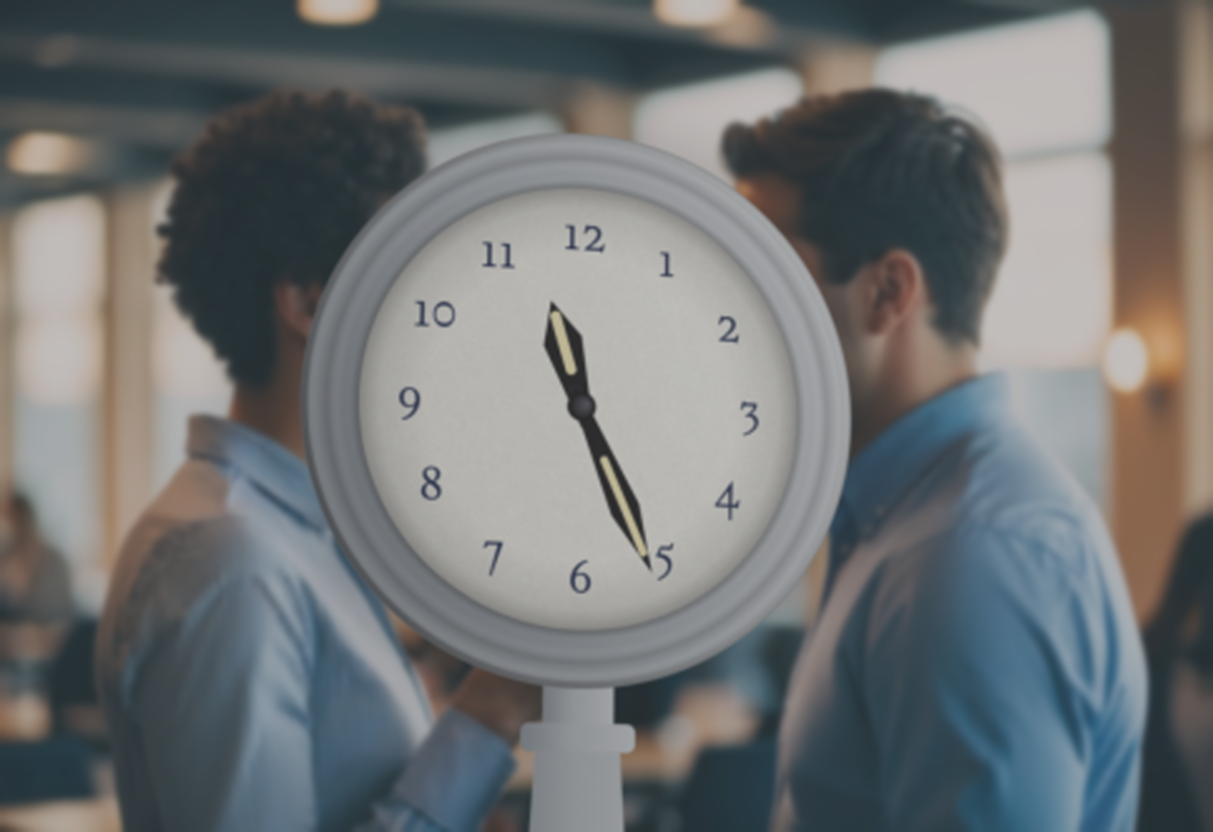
11:26
